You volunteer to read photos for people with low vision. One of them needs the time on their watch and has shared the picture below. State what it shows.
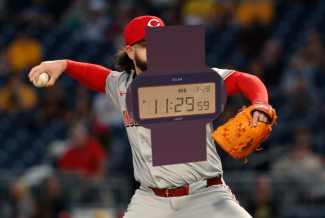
11:29:59
